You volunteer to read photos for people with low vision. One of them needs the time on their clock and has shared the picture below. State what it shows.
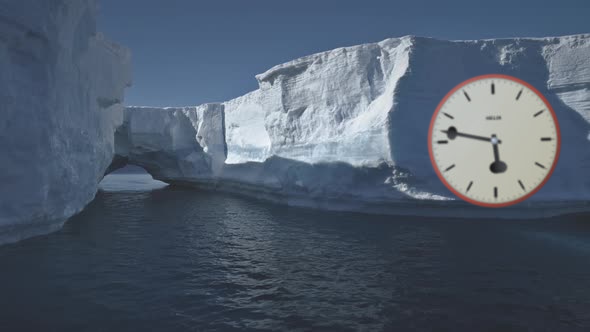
5:47
